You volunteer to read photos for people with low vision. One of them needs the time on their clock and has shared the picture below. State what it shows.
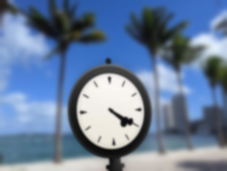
4:20
